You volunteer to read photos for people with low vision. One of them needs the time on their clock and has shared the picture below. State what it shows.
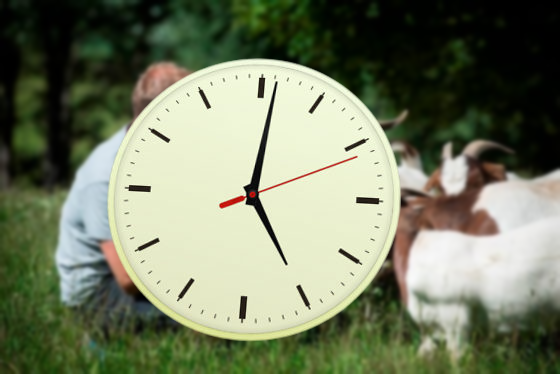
5:01:11
